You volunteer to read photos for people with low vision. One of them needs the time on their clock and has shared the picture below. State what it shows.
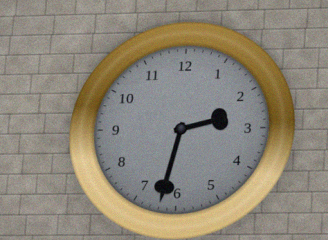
2:32
